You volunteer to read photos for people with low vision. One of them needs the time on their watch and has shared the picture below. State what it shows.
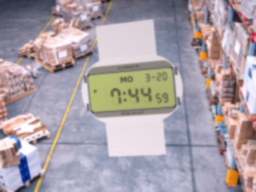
7:44
